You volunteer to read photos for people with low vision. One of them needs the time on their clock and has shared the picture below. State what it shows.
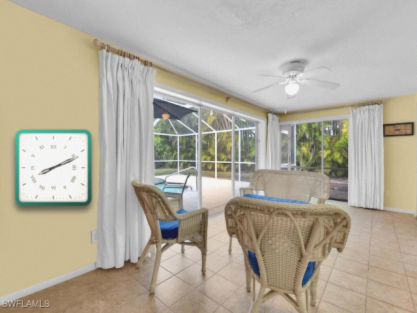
8:11
